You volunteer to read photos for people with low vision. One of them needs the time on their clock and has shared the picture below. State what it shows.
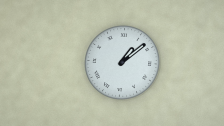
1:08
